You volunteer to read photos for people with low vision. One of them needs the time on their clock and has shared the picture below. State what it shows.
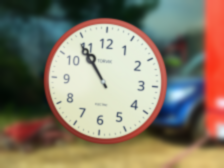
10:54
